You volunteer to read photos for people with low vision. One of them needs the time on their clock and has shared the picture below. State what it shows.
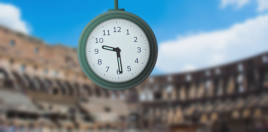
9:29
